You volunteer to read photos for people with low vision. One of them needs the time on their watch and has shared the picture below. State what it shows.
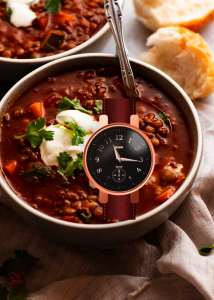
11:16
